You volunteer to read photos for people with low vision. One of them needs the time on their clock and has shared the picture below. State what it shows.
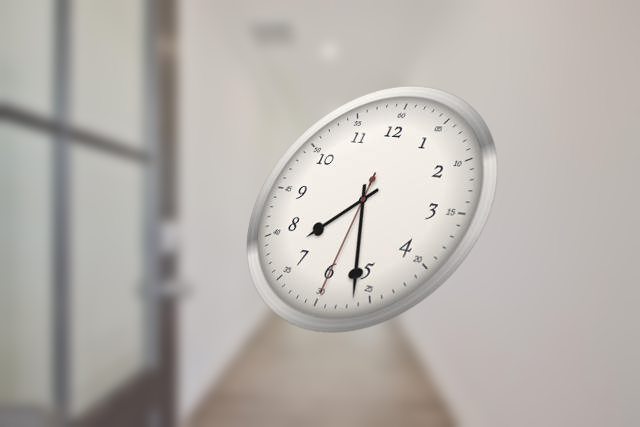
7:26:30
